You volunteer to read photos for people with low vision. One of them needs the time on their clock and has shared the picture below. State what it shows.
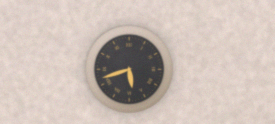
5:42
